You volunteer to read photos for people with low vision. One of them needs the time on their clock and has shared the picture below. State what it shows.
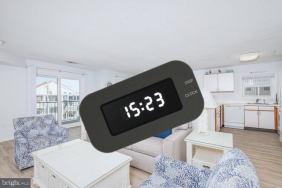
15:23
